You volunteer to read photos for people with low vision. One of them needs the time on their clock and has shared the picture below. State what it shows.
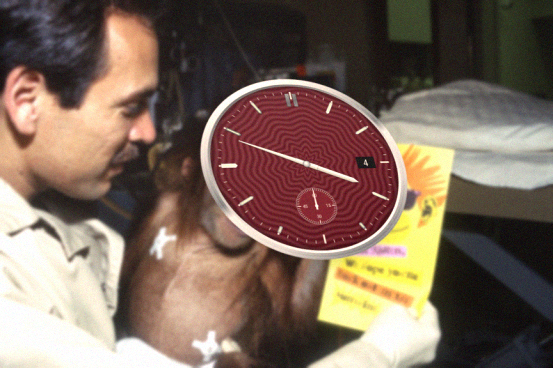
3:49
